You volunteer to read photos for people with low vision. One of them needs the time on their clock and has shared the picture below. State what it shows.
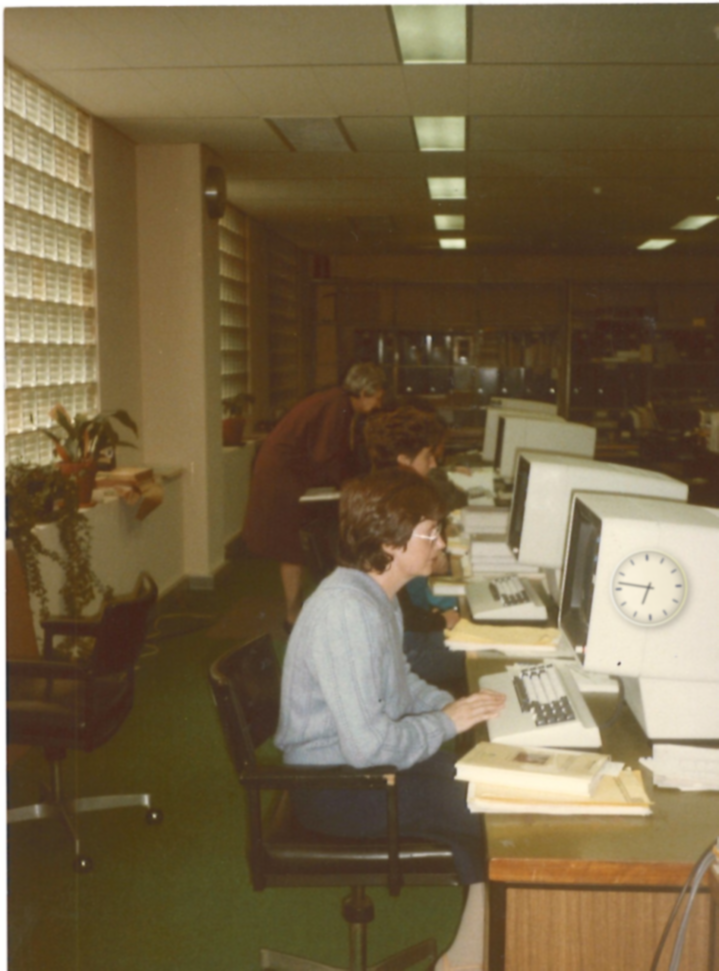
6:47
